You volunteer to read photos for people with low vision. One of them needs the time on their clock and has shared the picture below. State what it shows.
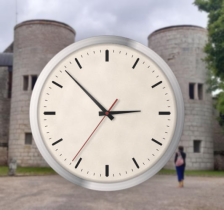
2:52:36
